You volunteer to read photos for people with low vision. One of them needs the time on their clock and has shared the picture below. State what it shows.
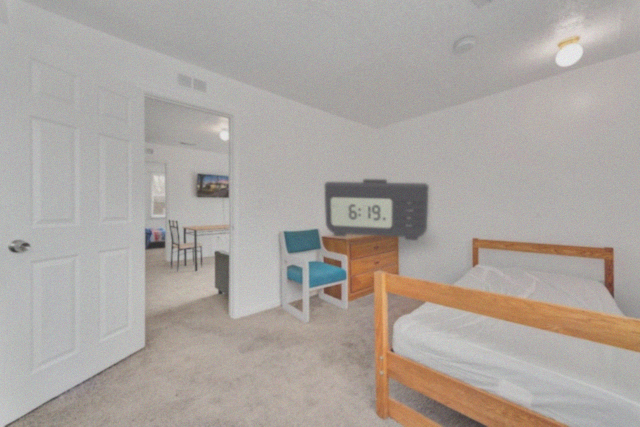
6:19
